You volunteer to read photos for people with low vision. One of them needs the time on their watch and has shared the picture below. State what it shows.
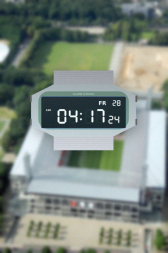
4:17:24
